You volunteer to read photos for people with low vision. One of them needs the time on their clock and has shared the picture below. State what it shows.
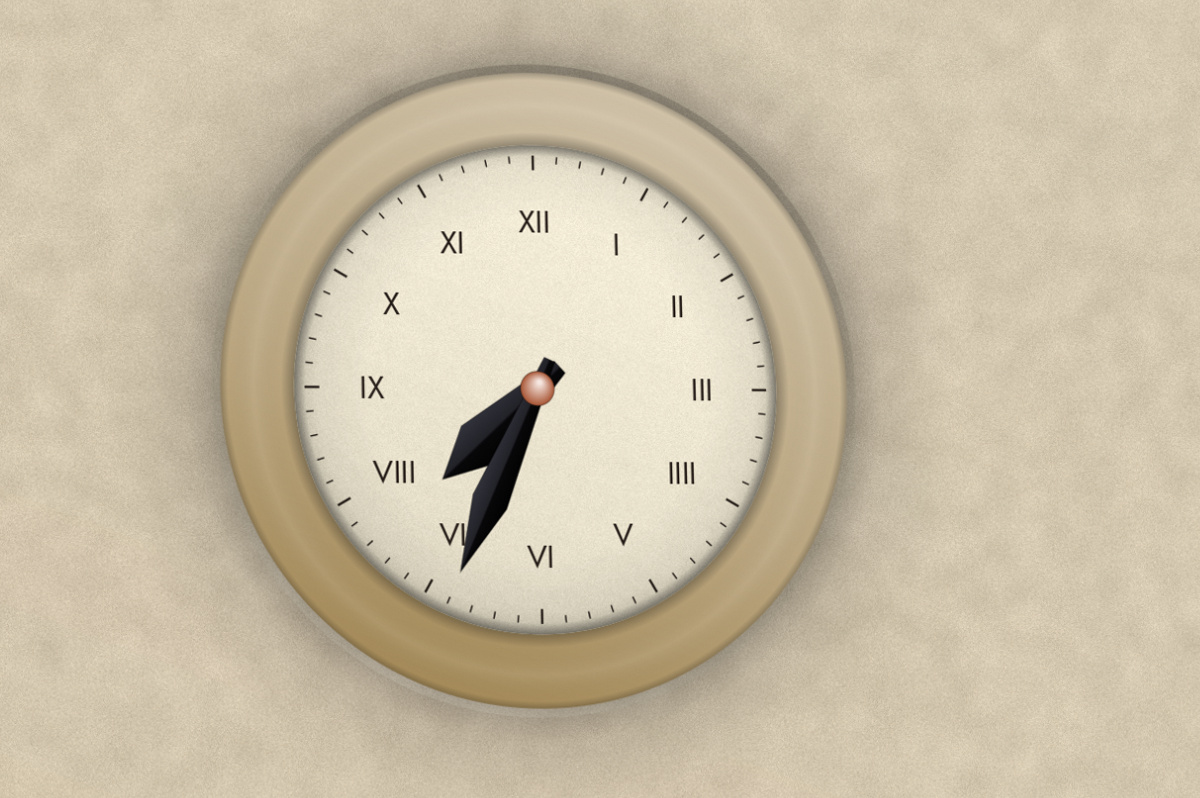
7:34
